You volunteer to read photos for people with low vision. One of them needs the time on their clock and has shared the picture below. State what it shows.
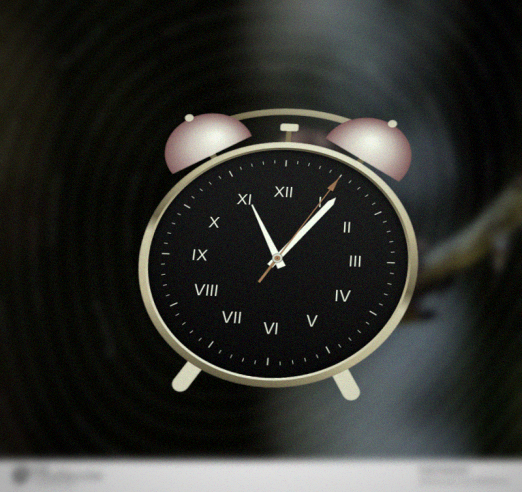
11:06:05
